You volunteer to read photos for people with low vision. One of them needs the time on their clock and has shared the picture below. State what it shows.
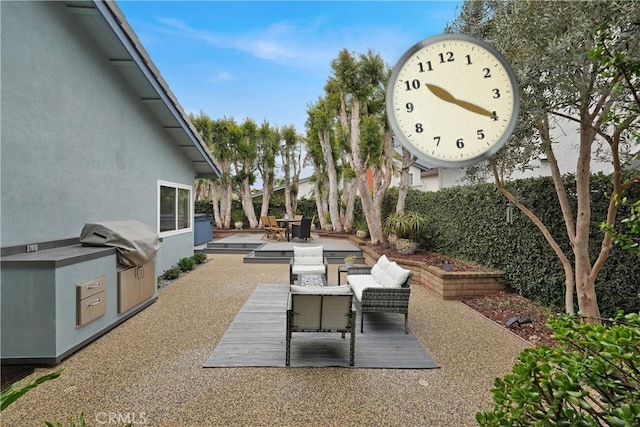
10:20
